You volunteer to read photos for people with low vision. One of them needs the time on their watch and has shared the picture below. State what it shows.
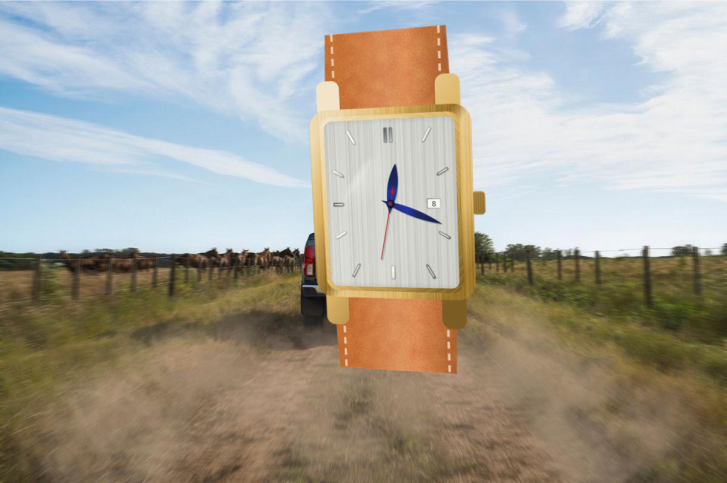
12:18:32
